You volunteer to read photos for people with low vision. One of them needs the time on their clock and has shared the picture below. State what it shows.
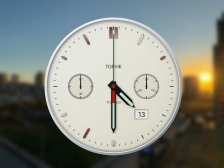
4:30
